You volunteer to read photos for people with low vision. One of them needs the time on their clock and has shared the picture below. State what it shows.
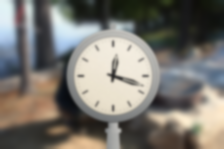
12:18
